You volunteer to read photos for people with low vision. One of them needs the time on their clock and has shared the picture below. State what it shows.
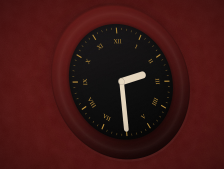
2:30
